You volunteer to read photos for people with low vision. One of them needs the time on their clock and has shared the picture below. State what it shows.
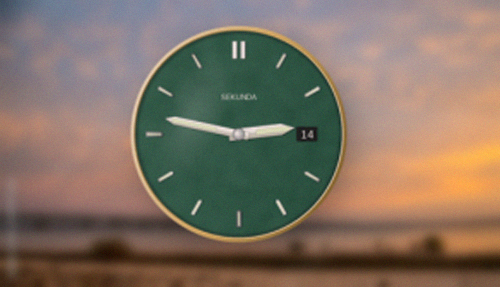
2:47
